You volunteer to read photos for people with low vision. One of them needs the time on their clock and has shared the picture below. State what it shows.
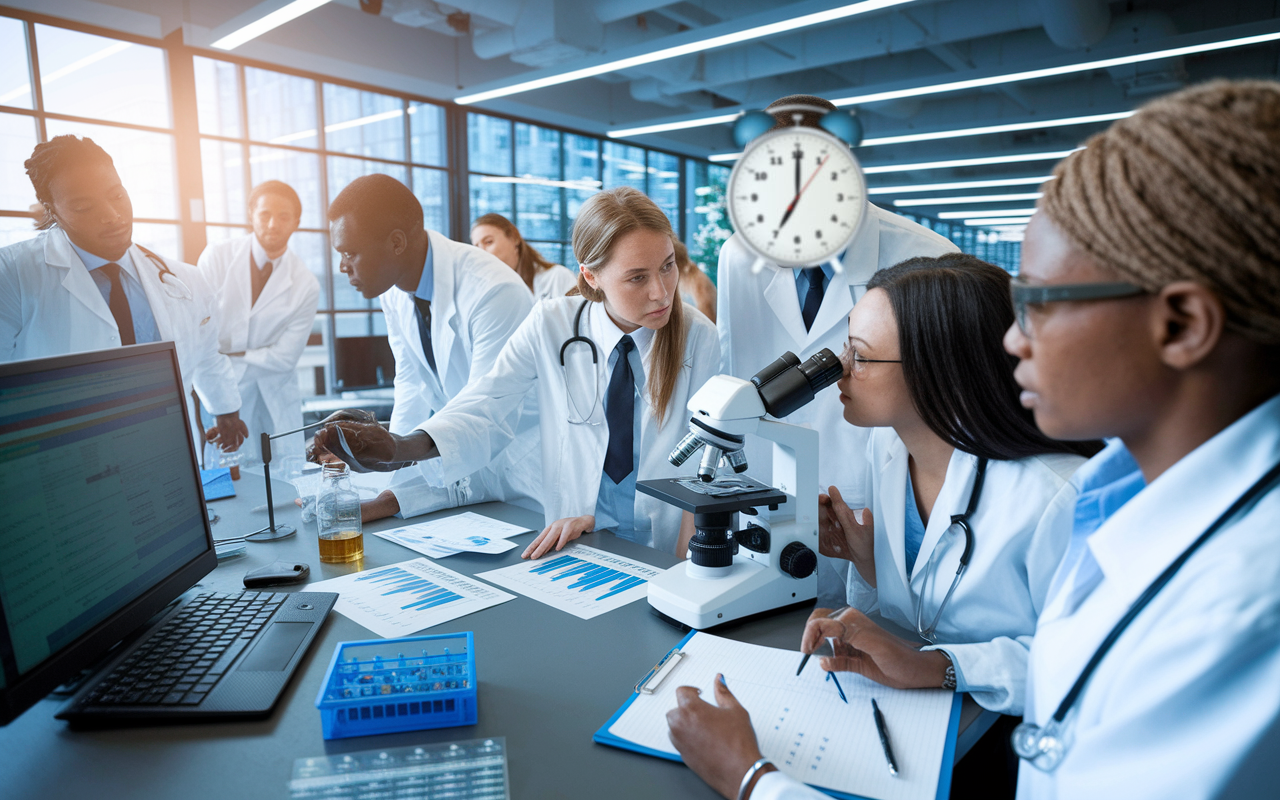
7:00:06
